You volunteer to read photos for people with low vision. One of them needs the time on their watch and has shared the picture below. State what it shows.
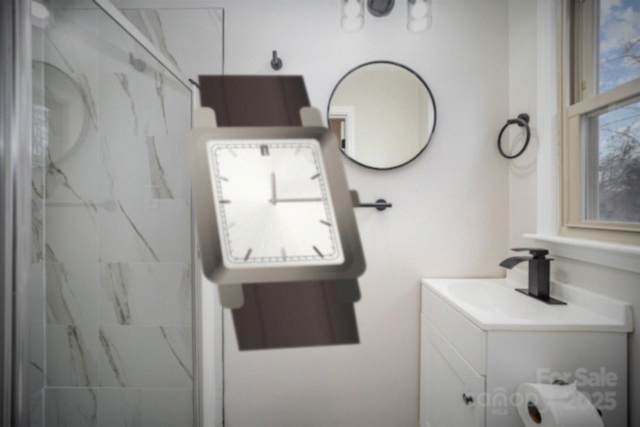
12:15
